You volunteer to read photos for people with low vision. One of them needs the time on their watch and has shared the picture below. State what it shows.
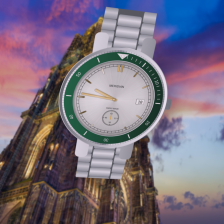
9:46
